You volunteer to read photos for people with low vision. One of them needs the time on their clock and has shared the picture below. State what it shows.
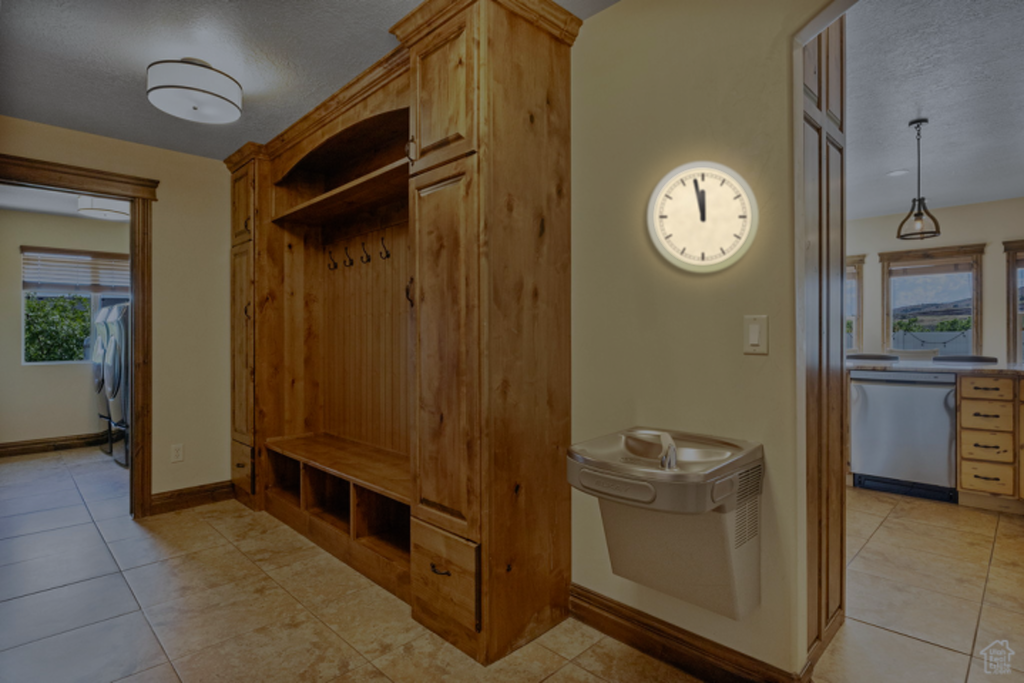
11:58
